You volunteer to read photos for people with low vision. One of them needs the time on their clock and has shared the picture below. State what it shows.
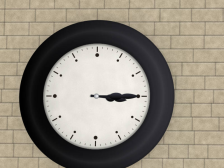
3:15
